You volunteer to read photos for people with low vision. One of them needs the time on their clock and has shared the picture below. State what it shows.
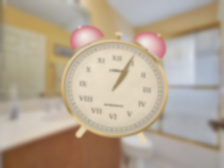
1:04
